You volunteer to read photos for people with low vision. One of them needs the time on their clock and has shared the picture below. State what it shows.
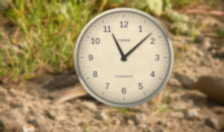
11:08
